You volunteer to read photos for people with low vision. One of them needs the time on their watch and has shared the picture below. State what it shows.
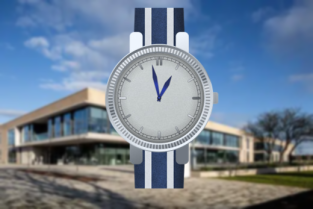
12:58
